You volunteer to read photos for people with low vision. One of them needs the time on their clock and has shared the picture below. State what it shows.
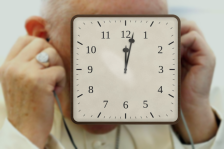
12:02
